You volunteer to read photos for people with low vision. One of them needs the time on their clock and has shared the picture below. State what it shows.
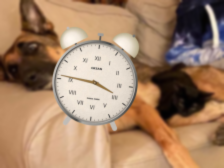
3:46
